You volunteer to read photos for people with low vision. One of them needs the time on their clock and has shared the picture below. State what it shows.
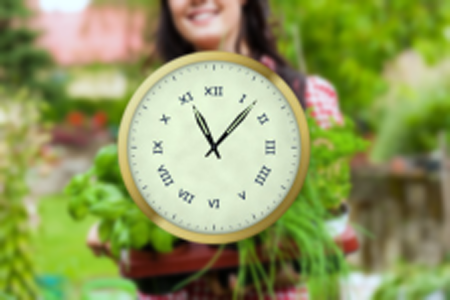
11:07
